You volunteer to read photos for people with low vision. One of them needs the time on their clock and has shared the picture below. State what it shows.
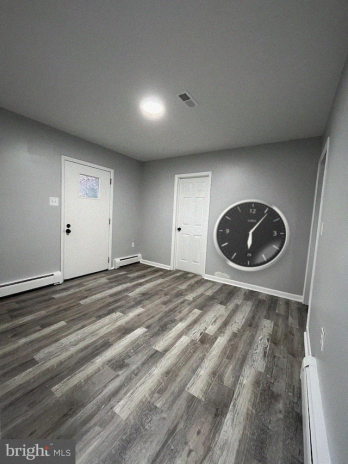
6:06
